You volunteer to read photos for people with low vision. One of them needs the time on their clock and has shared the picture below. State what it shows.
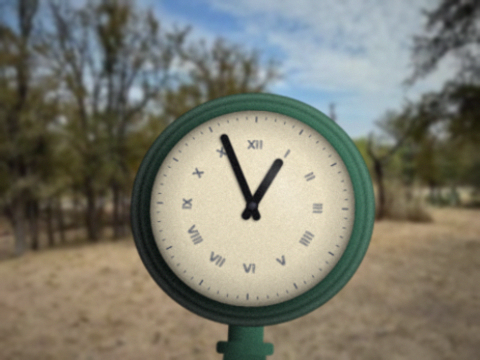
12:56
